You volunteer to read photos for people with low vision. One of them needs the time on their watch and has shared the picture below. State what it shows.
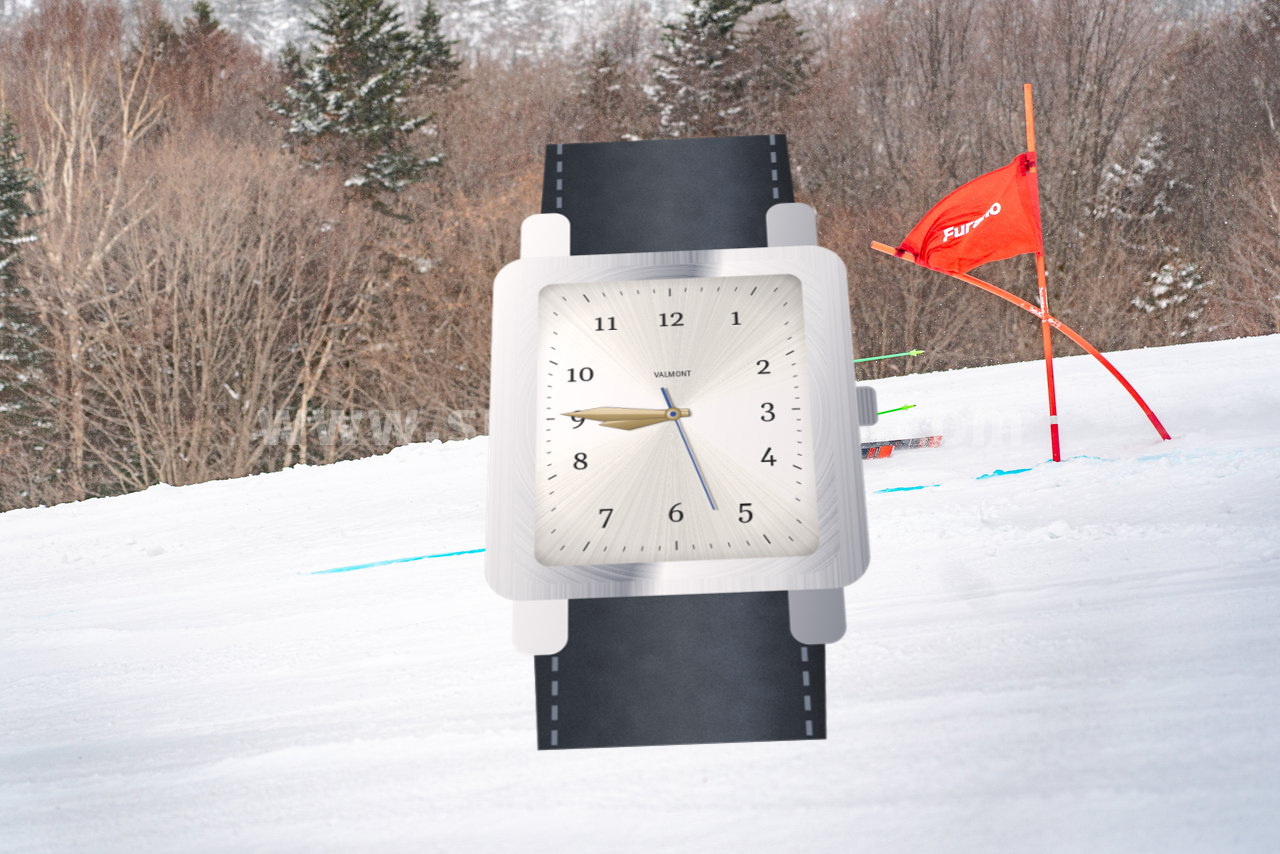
8:45:27
